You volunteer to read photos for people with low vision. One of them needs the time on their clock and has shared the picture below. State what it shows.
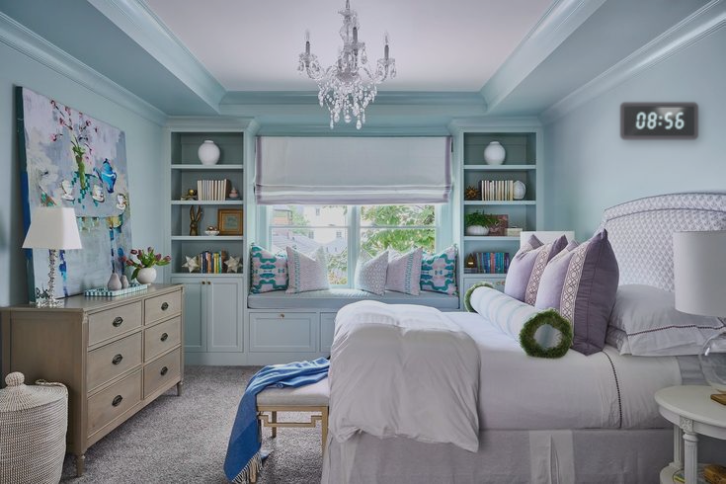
8:56
